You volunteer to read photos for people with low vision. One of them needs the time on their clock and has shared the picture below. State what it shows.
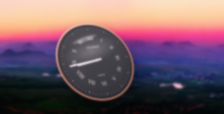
8:44
